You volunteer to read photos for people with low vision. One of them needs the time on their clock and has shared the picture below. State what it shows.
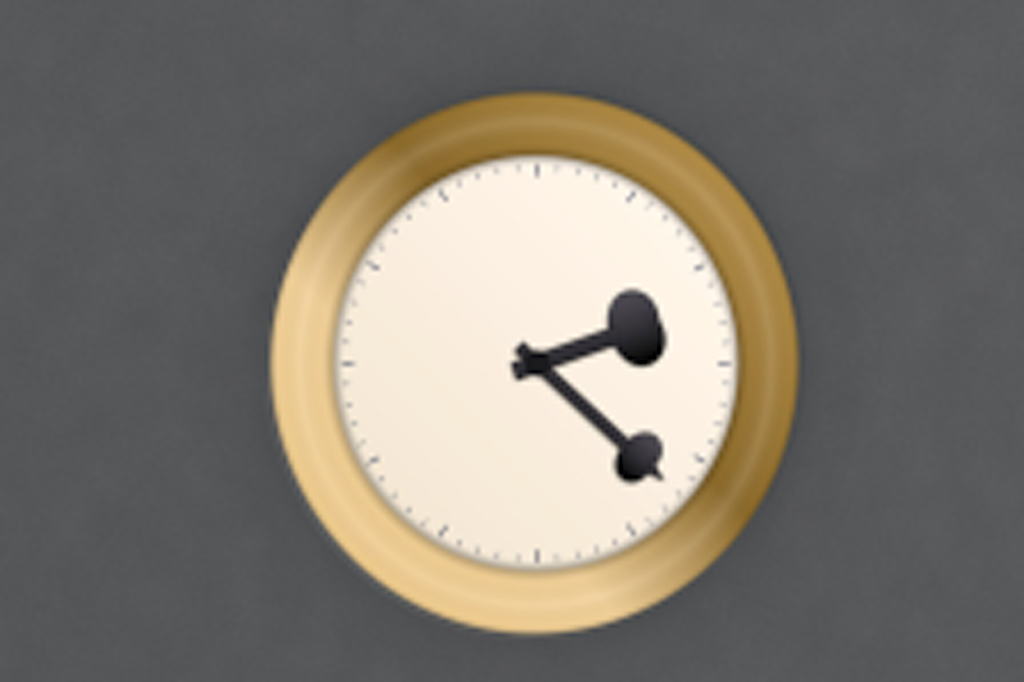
2:22
